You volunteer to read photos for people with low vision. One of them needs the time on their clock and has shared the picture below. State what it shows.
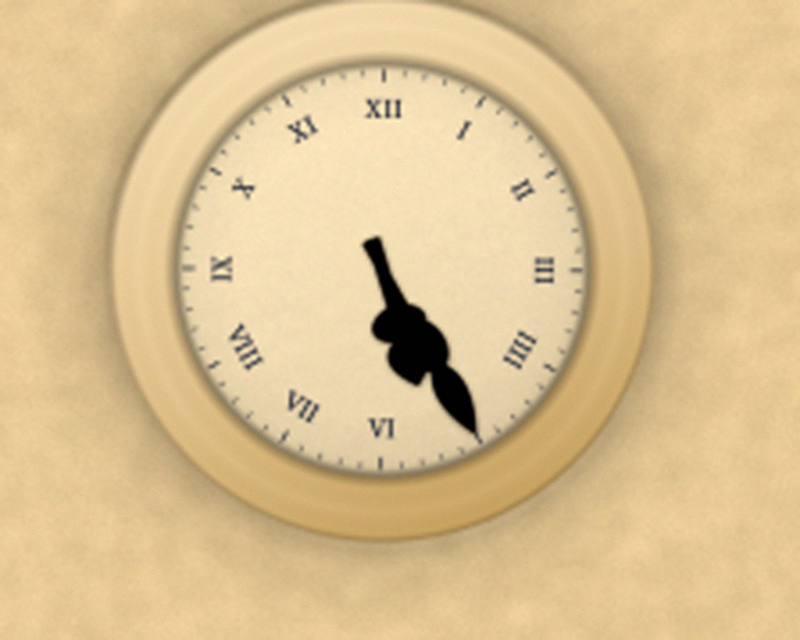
5:25
